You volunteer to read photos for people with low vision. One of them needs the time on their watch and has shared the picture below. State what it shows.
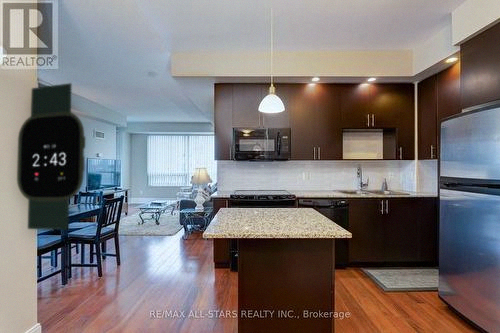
2:43
